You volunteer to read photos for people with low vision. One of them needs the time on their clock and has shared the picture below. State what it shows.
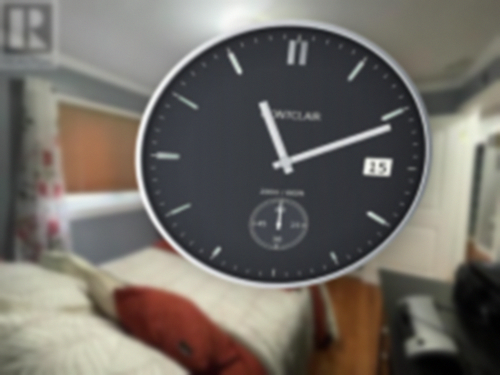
11:11
